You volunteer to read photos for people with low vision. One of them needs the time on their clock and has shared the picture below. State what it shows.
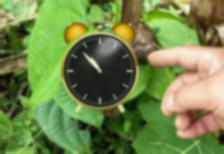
10:53
